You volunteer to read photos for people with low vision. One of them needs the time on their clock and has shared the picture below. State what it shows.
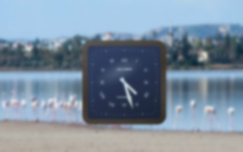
4:27
